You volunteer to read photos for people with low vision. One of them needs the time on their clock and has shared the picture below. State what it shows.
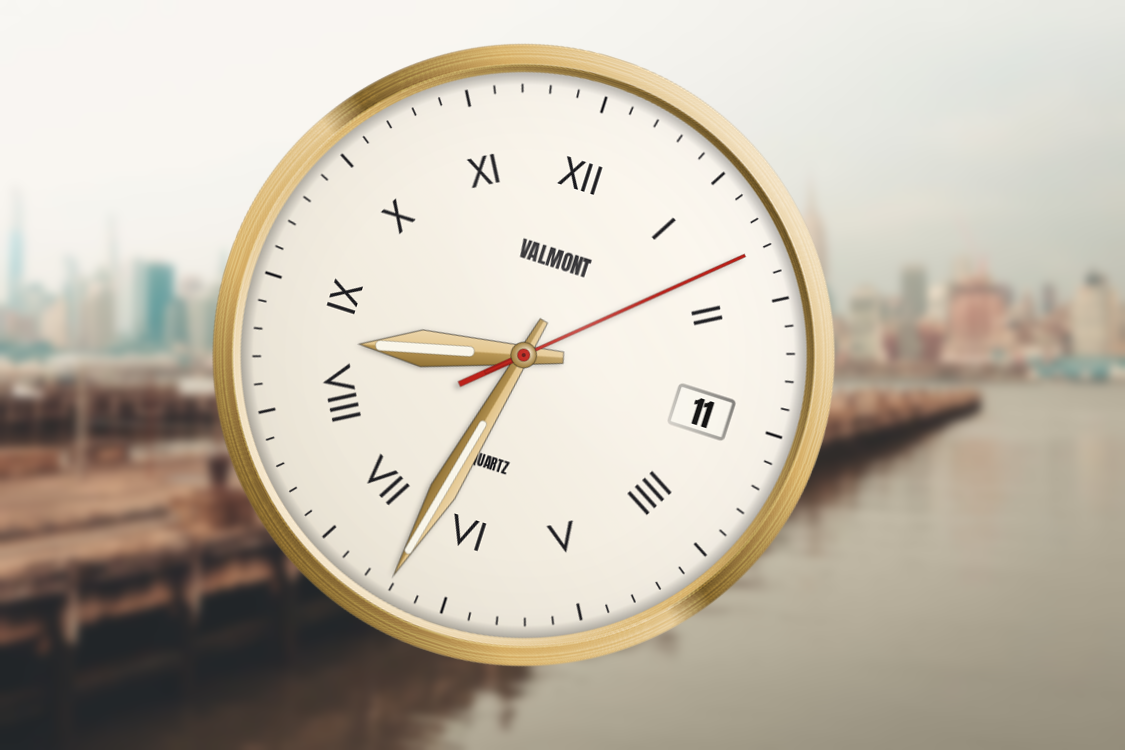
8:32:08
